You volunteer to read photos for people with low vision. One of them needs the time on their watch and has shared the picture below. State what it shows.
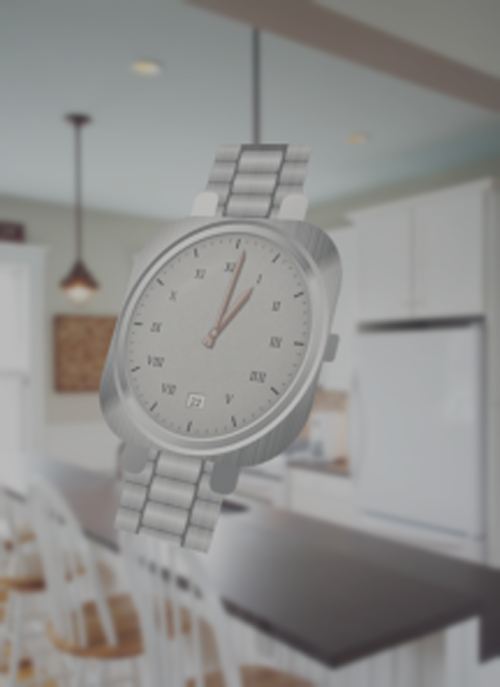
1:01
